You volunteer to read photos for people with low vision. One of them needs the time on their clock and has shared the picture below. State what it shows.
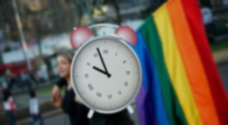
9:57
